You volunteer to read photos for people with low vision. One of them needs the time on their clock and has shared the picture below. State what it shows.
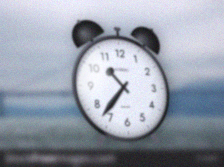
10:37
